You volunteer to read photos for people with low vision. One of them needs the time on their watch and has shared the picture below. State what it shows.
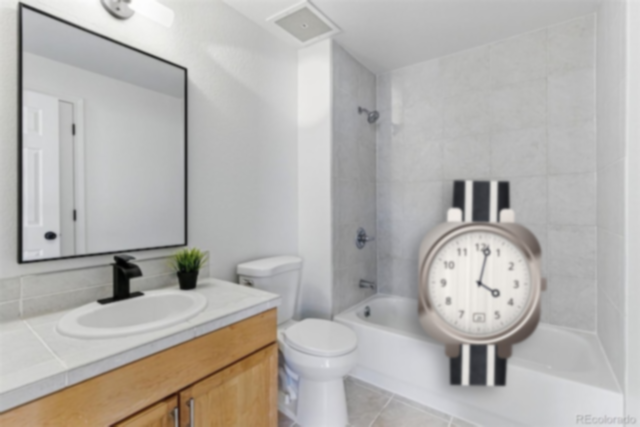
4:02
